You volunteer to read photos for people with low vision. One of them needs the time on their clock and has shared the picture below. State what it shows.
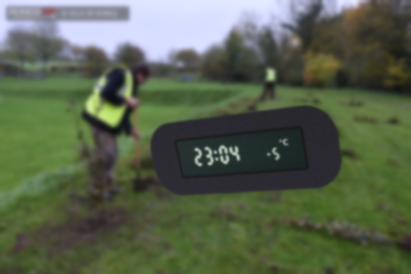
23:04
